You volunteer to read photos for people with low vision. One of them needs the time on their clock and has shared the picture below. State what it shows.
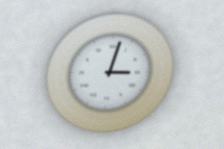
3:02
